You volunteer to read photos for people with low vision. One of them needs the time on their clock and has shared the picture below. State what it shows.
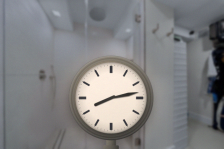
8:13
